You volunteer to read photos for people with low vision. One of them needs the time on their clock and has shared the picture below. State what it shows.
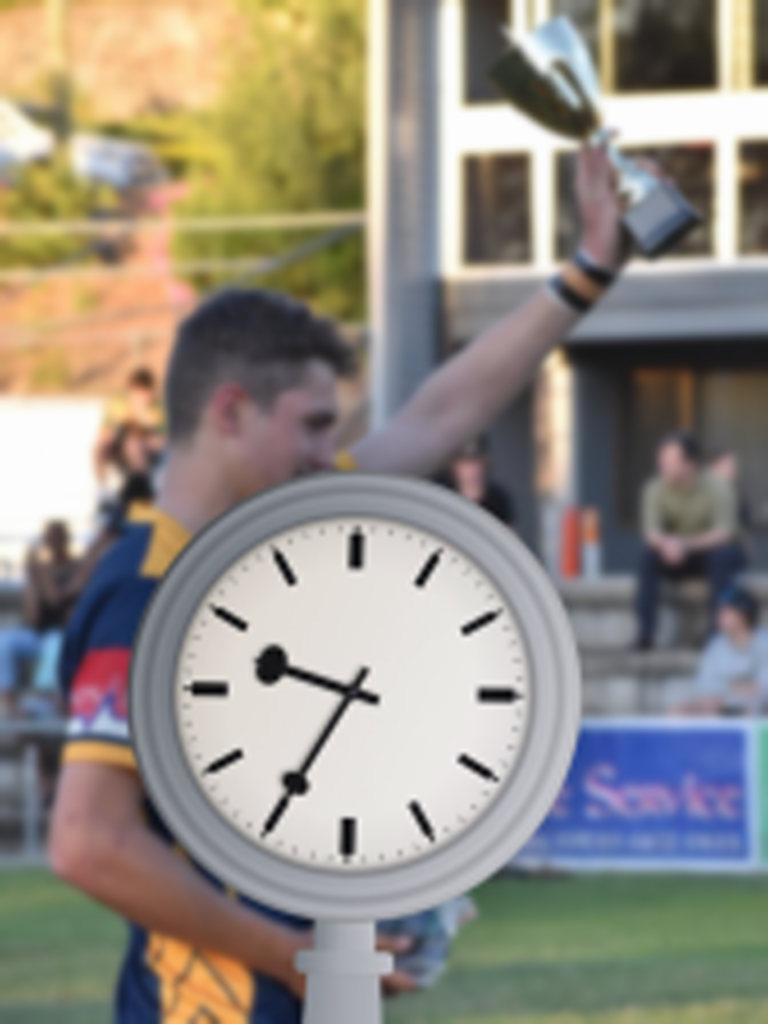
9:35
